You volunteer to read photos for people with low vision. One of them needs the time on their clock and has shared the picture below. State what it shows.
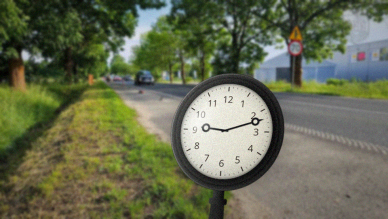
9:12
